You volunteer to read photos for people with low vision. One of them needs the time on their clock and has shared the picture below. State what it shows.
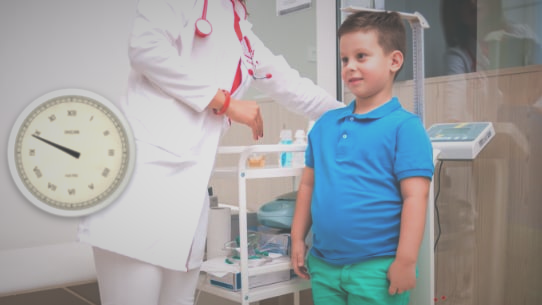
9:49
